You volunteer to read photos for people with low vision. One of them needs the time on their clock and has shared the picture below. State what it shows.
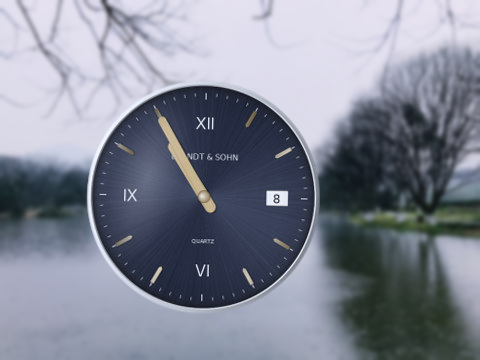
10:55
